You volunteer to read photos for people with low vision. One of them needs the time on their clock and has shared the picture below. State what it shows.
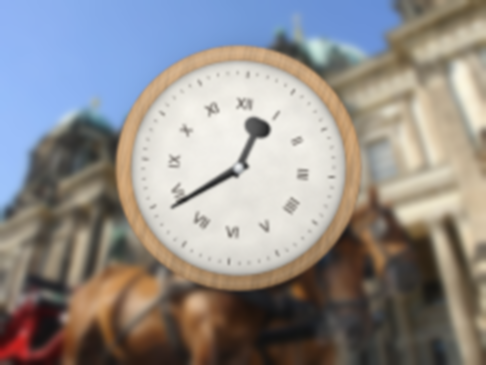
12:39
